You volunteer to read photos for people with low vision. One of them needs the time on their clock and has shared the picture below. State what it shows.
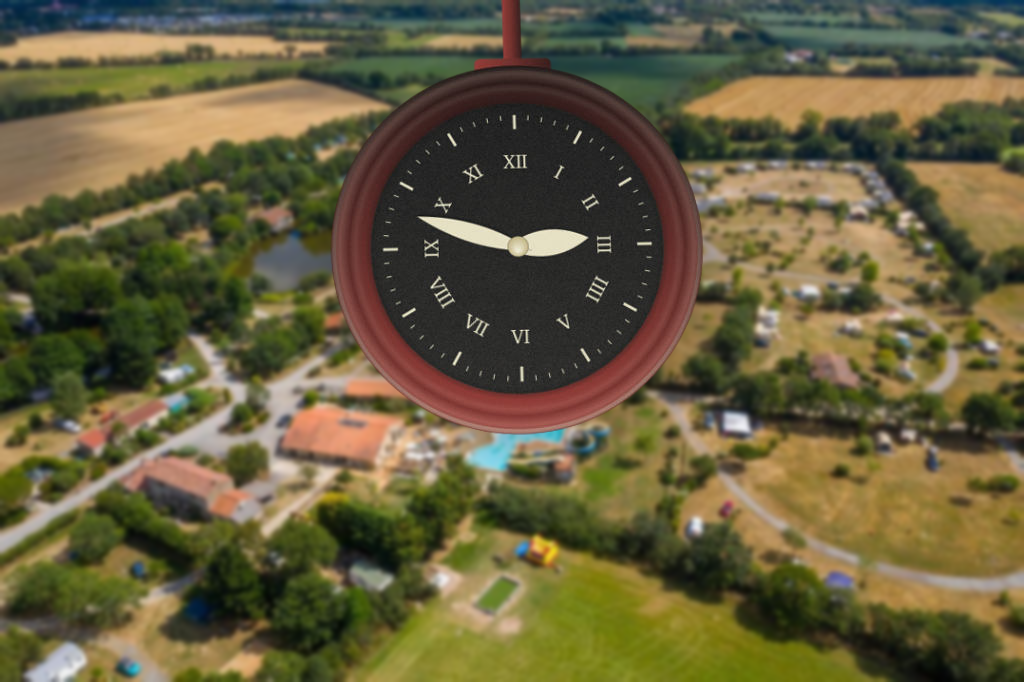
2:48
